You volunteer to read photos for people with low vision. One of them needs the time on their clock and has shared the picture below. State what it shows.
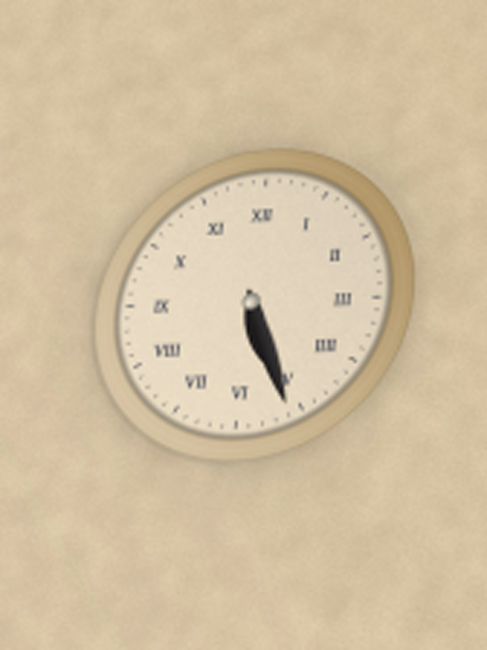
5:26
